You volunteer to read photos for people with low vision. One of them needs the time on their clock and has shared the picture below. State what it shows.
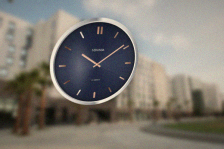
10:09
